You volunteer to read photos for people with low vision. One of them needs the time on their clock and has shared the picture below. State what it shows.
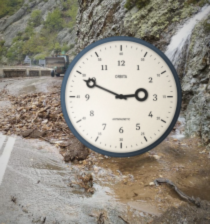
2:49
